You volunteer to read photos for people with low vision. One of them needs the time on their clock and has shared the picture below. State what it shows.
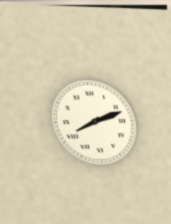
8:12
